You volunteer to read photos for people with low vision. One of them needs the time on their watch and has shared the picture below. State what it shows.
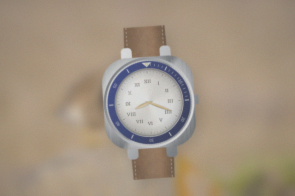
8:19
